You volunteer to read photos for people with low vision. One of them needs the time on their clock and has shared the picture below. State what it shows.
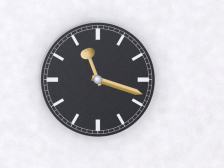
11:18
